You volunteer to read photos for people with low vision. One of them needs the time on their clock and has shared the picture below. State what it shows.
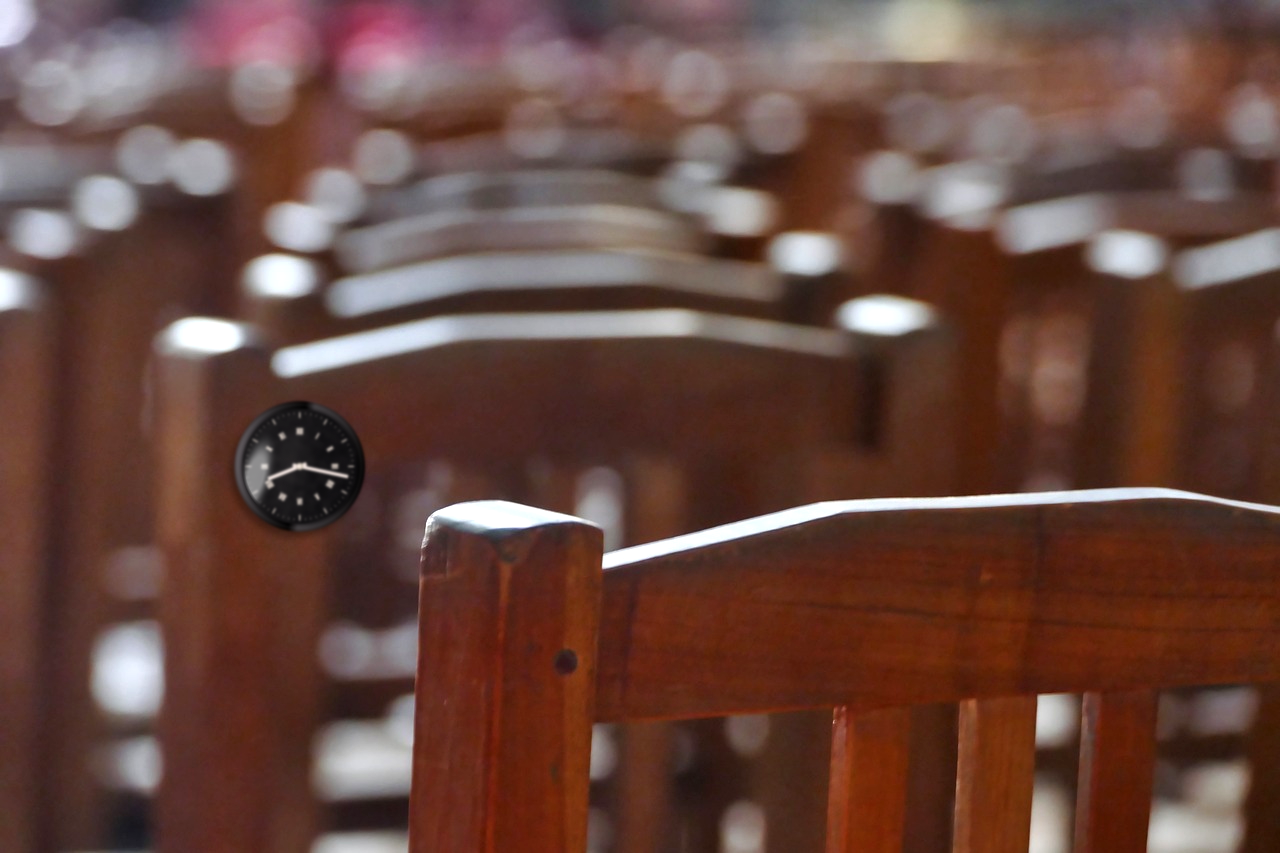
8:17
